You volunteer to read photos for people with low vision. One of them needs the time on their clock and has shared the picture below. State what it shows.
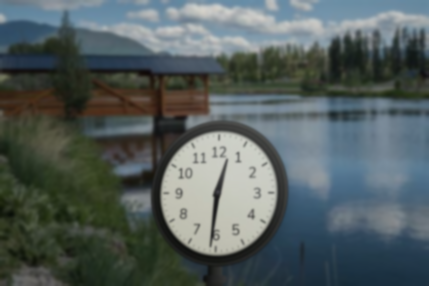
12:31
